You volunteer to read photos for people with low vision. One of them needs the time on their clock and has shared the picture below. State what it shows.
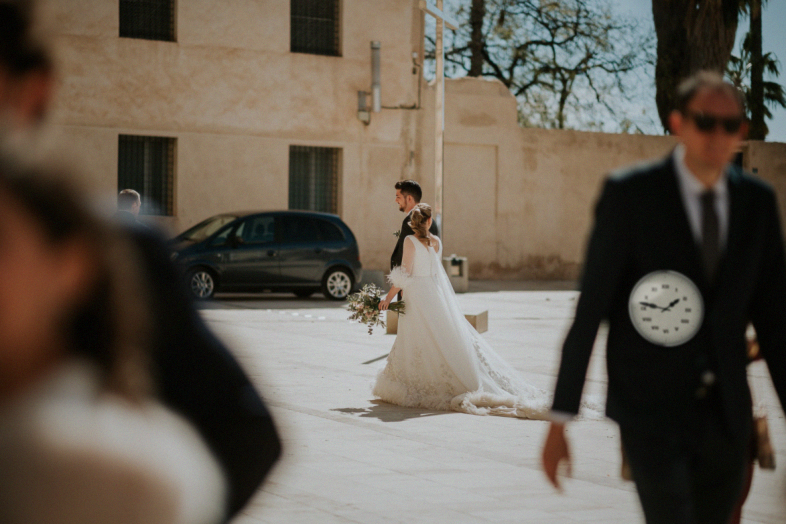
1:47
